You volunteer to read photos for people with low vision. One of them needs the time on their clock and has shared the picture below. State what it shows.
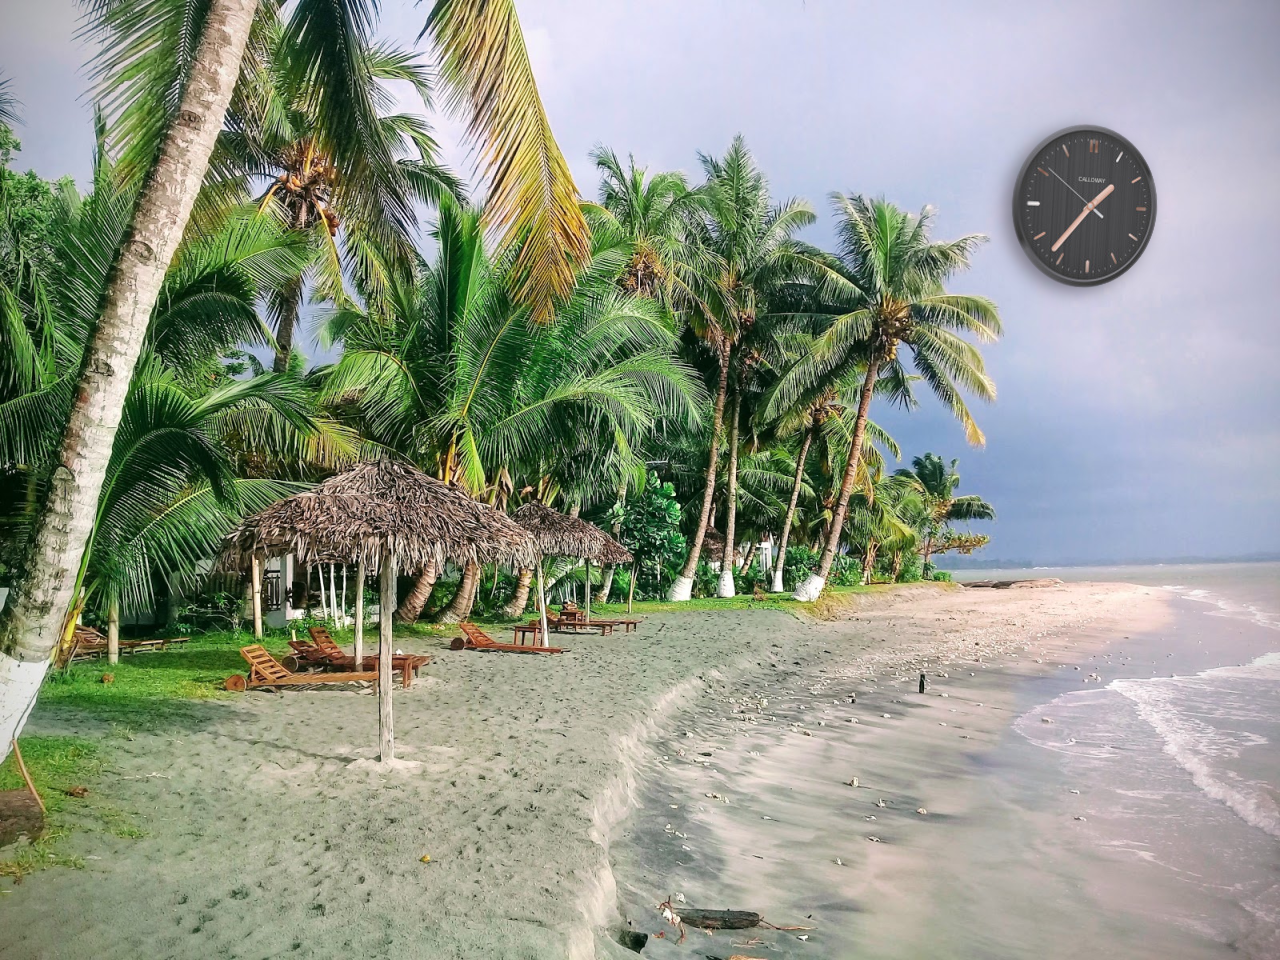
1:36:51
